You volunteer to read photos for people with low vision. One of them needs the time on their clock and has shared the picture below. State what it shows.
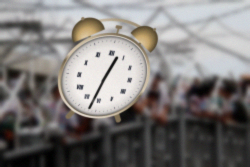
12:32
